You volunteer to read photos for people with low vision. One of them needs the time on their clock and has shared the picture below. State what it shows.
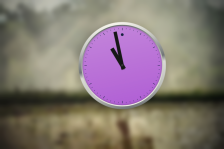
10:58
